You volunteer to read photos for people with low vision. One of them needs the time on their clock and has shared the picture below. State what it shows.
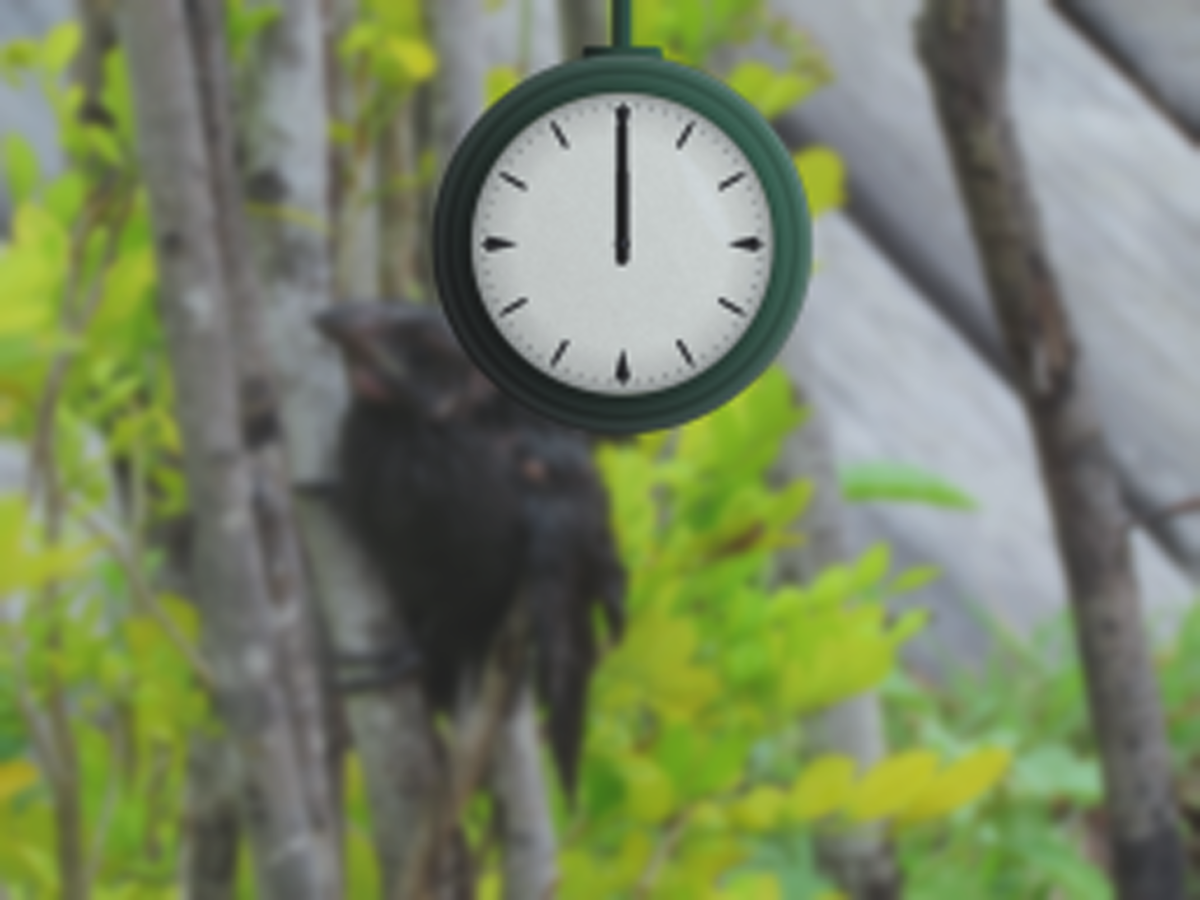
12:00
